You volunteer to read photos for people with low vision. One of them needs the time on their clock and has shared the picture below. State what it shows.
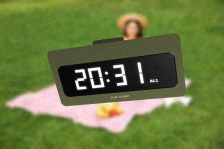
20:31
